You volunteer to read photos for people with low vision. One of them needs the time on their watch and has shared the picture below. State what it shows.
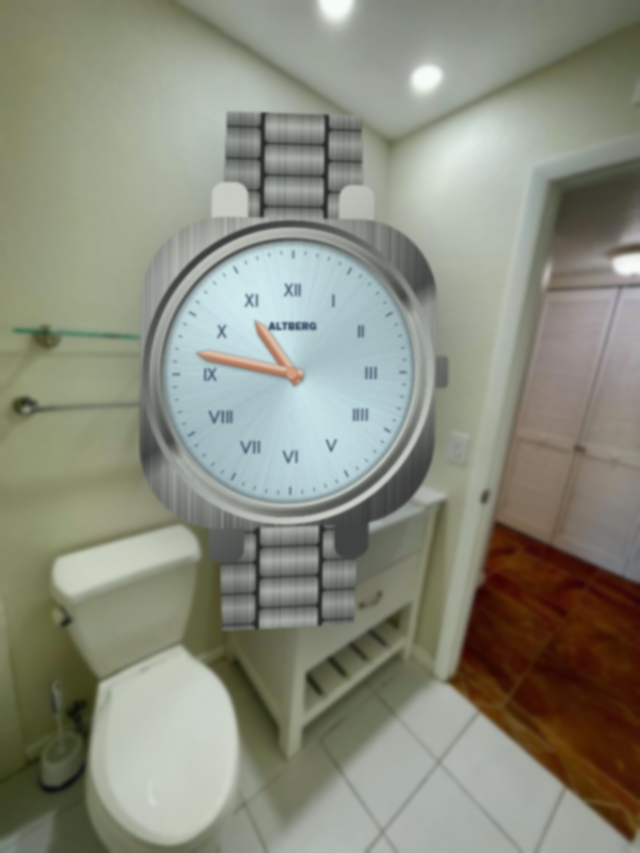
10:47
